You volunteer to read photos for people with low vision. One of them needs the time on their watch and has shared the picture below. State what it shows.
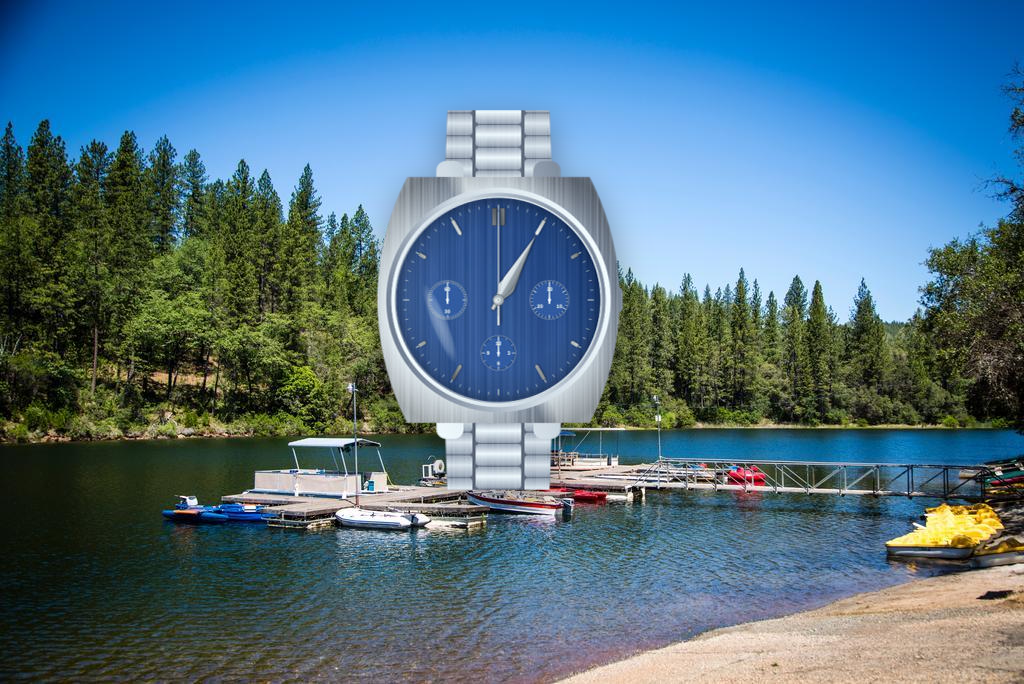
1:05
